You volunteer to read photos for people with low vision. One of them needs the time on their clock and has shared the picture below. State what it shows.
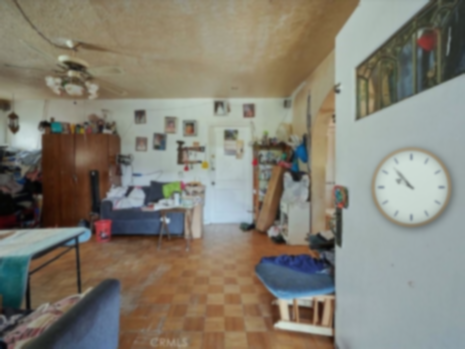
9:53
